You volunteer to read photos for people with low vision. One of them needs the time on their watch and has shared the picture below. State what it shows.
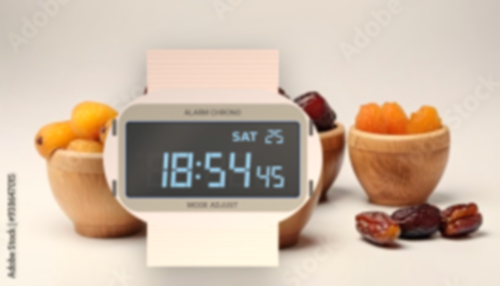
18:54:45
